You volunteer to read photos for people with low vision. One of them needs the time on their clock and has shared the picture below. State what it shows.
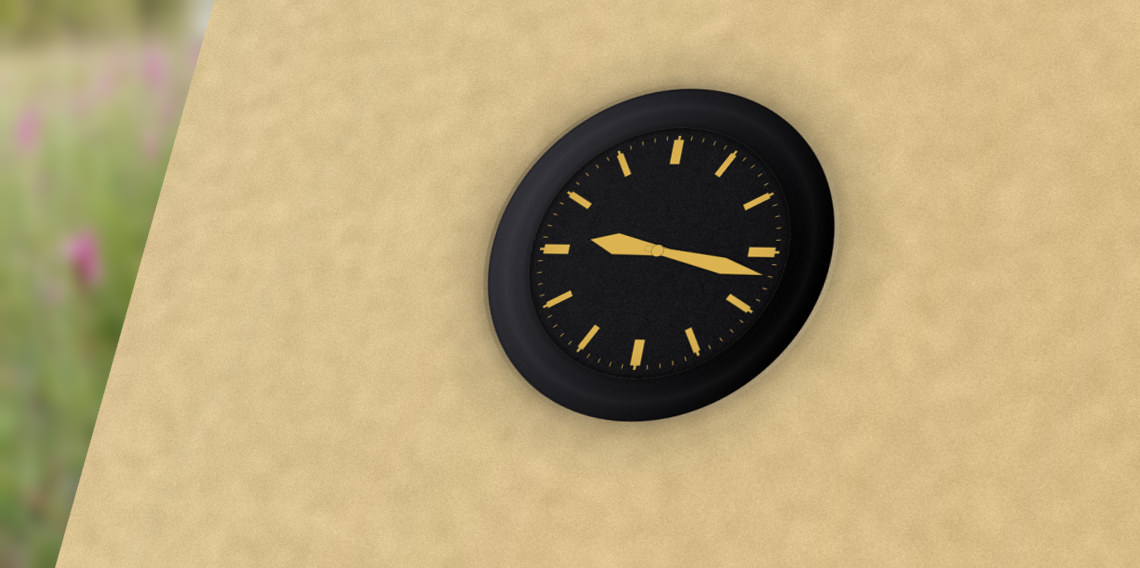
9:17
